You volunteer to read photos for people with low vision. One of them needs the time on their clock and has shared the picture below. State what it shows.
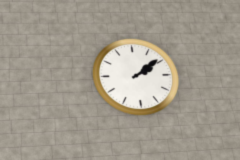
2:09
